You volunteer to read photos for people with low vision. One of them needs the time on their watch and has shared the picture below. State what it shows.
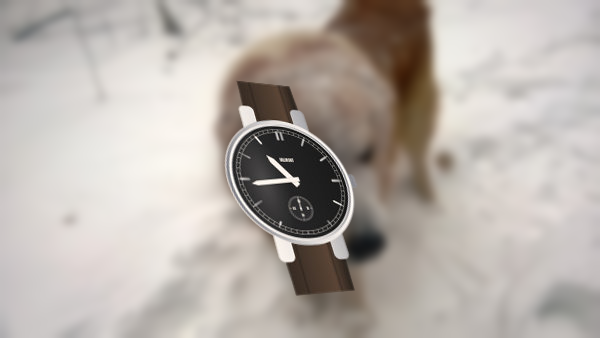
10:44
